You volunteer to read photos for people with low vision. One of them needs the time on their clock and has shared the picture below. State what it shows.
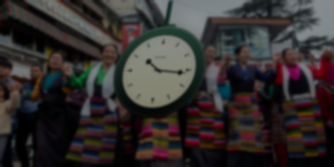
10:16
